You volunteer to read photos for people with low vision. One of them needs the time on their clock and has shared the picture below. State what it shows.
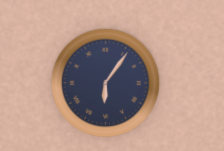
6:06
